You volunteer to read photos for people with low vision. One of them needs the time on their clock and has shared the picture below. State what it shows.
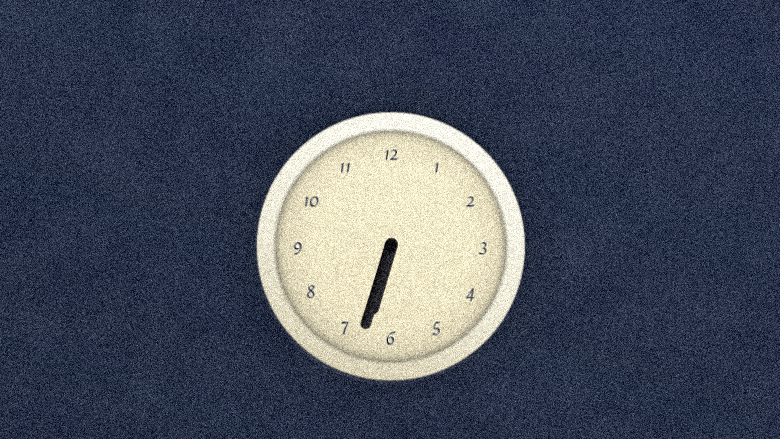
6:33
